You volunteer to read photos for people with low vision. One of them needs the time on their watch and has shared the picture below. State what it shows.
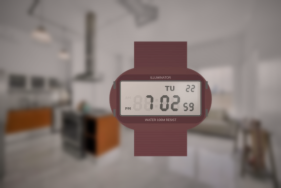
7:02:59
